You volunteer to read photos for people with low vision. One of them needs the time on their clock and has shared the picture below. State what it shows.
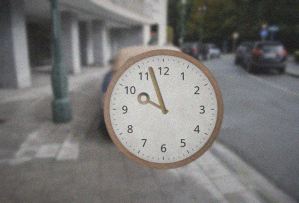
9:57
